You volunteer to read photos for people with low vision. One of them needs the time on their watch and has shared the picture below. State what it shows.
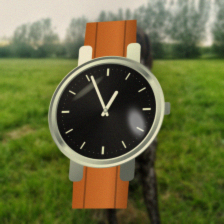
12:56
